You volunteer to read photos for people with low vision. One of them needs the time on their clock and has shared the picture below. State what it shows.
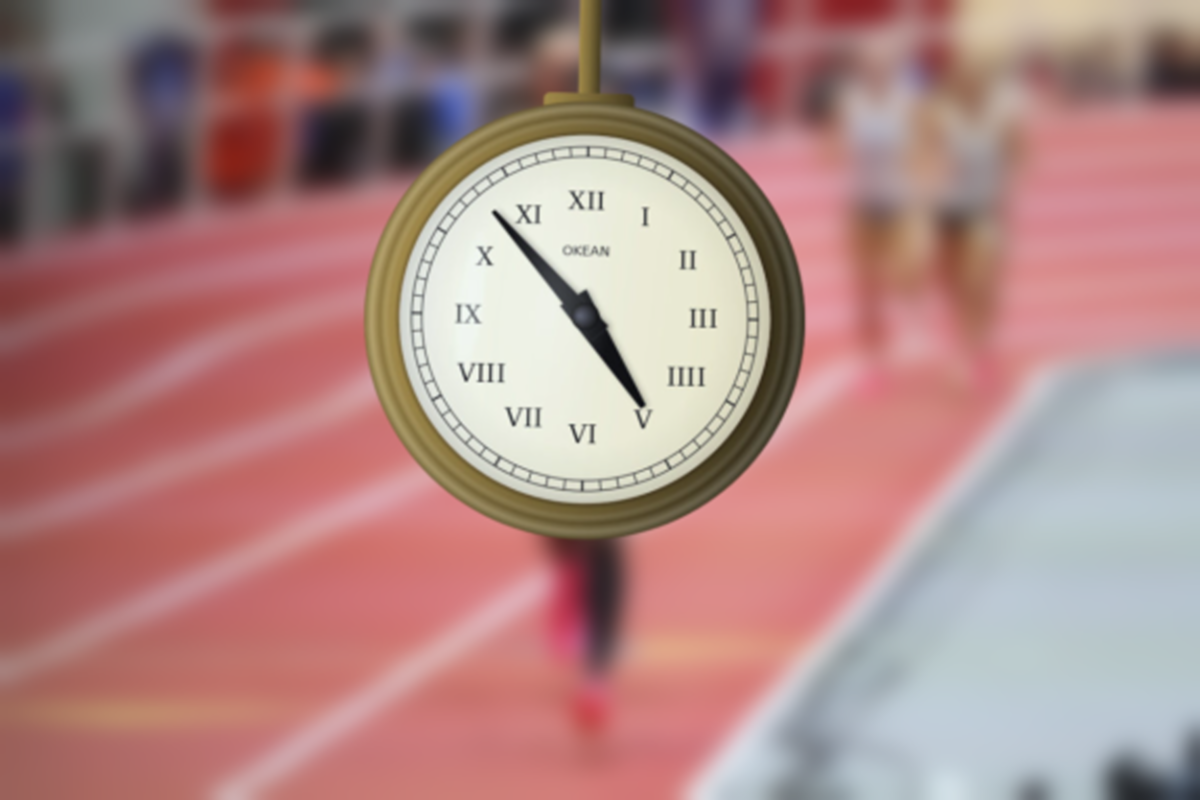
4:53
